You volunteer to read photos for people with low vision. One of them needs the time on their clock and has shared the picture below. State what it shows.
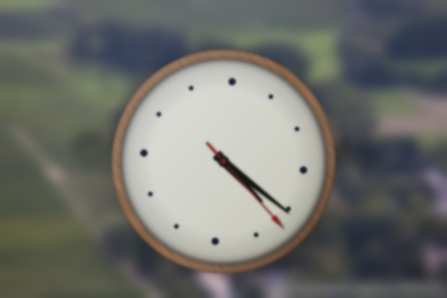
4:20:22
